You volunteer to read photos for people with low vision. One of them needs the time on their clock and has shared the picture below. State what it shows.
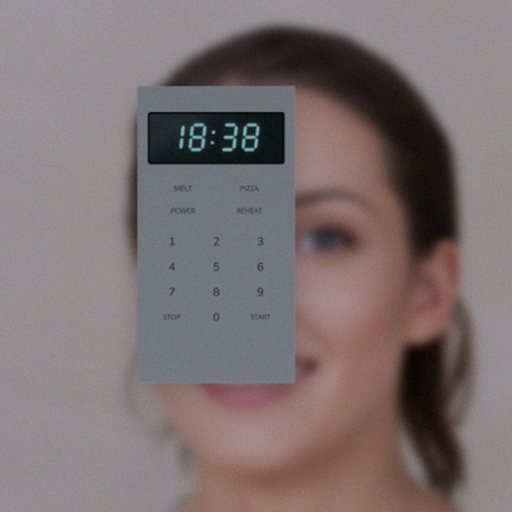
18:38
